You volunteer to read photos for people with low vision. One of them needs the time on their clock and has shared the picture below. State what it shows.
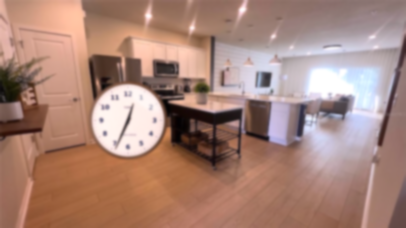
12:34
